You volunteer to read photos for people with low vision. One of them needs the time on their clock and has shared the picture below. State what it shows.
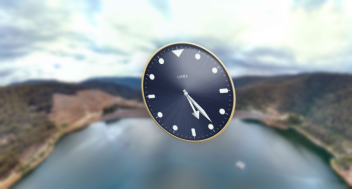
5:24
